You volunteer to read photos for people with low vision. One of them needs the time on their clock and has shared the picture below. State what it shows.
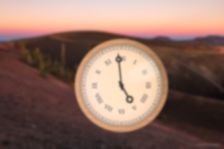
4:59
